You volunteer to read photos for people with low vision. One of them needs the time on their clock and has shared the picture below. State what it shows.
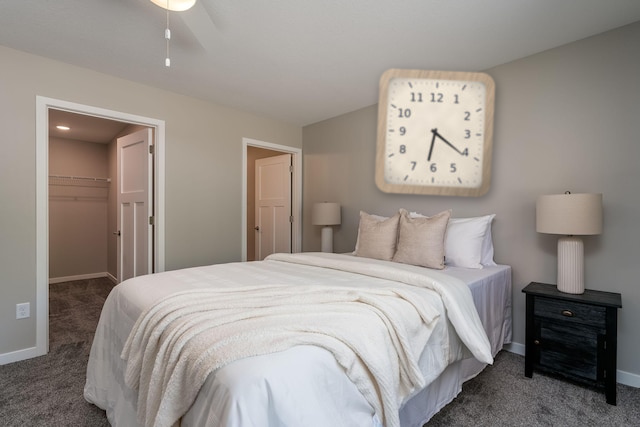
6:21
